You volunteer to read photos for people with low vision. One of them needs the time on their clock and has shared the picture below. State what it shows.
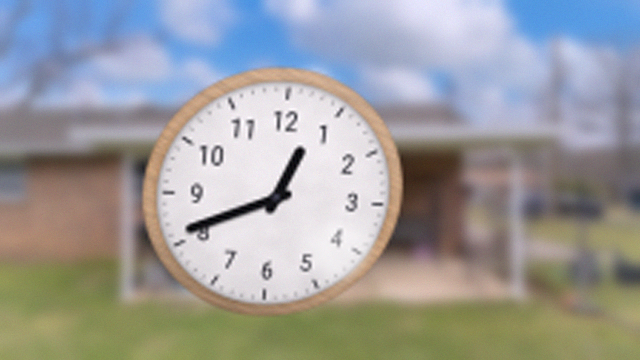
12:41
